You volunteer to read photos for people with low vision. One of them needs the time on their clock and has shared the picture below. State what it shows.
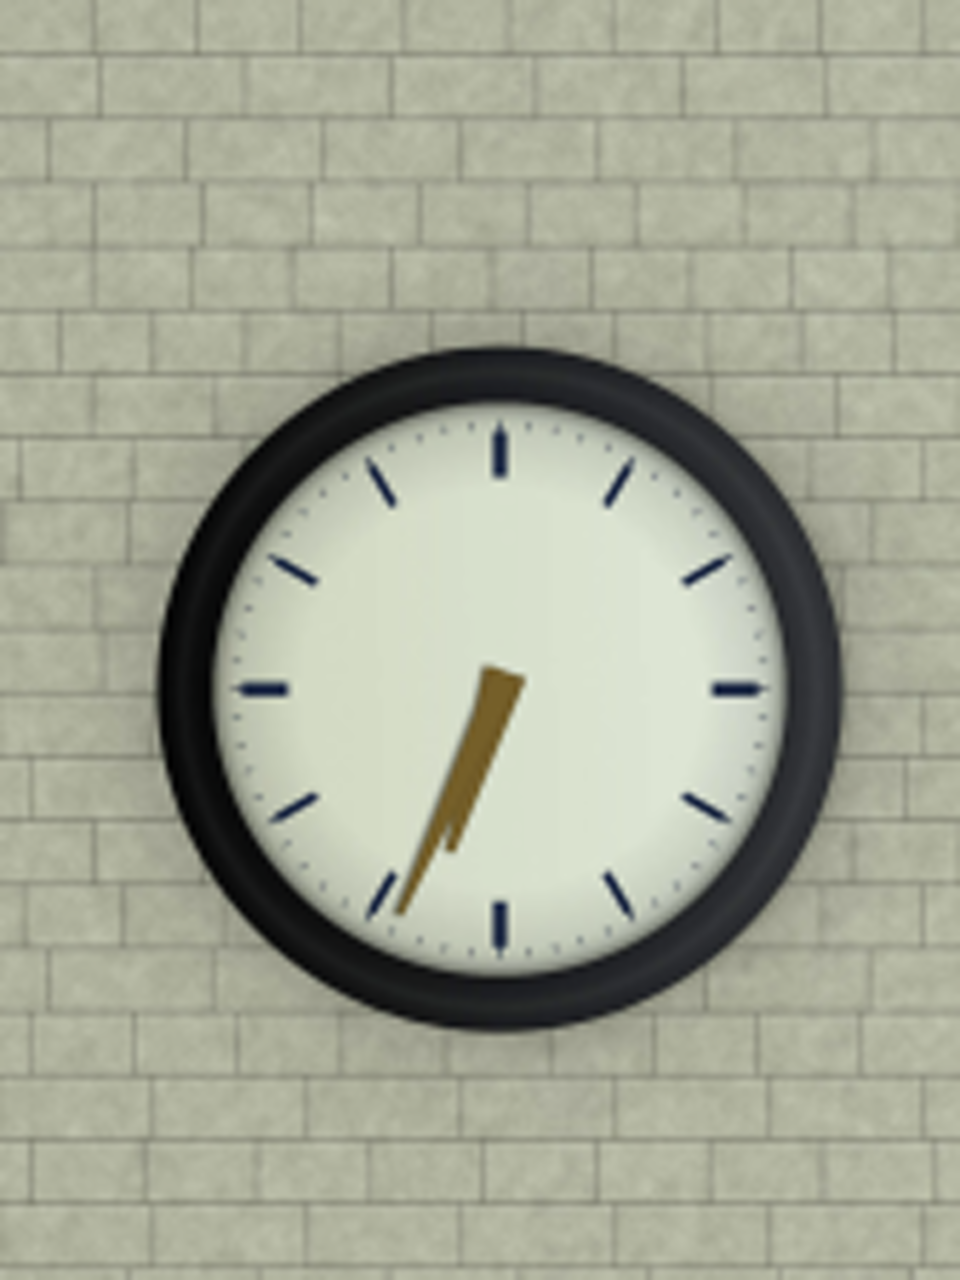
6:34
